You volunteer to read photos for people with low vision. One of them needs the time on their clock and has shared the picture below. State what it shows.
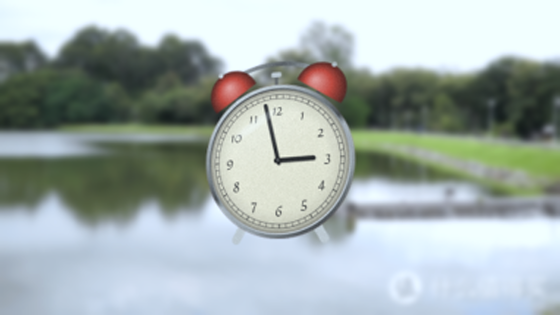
2:58
